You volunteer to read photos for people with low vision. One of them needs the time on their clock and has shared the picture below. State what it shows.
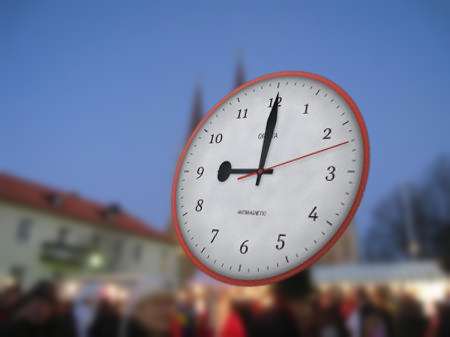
9:00:12
